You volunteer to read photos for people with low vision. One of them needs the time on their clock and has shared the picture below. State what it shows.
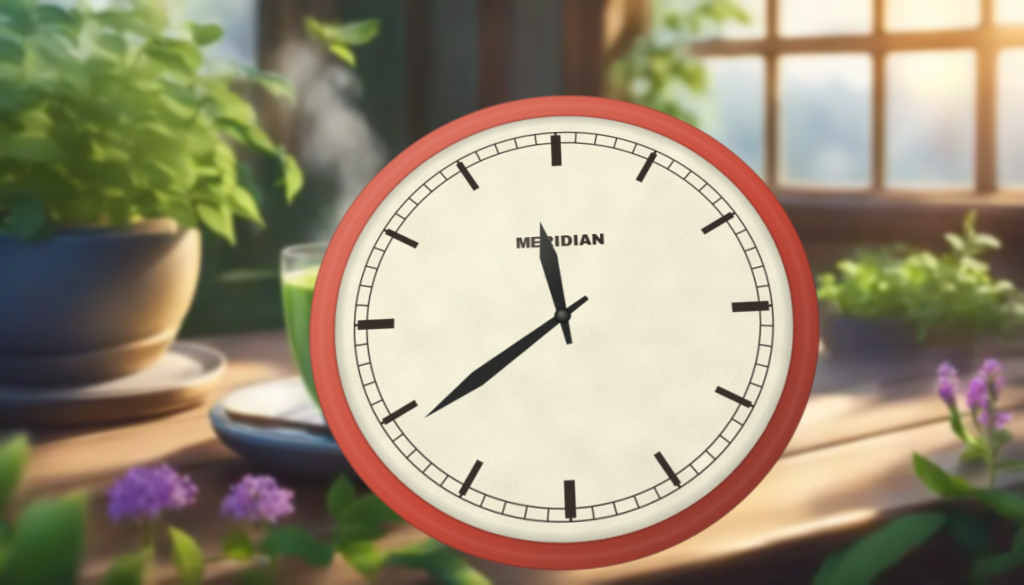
11:39
